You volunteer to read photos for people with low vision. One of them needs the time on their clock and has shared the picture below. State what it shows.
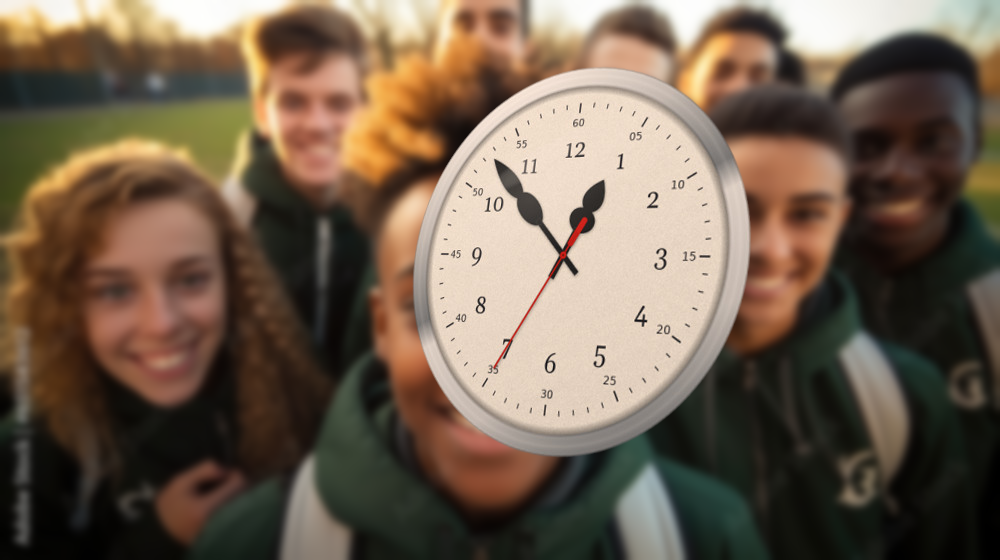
12:52:35
